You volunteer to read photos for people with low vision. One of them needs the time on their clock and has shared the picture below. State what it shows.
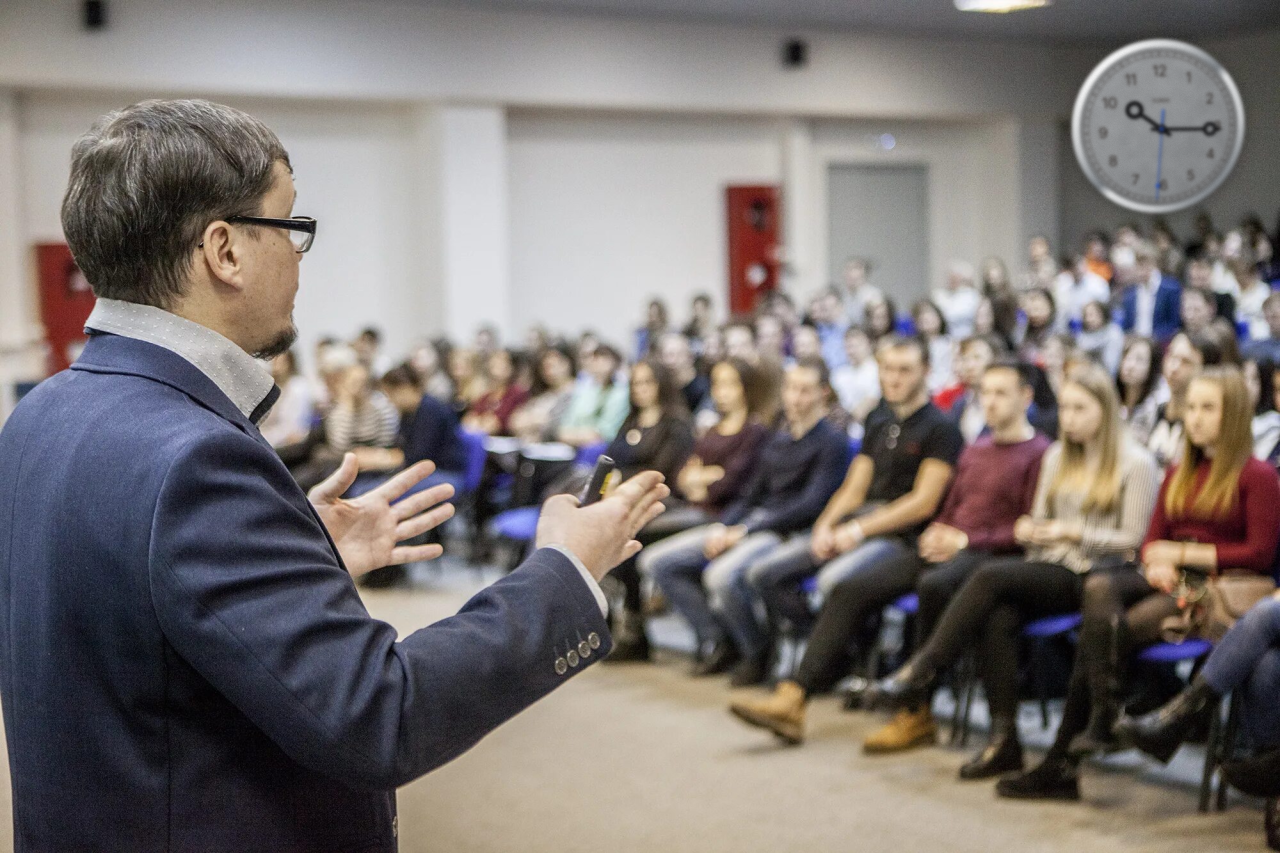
10:15:31
